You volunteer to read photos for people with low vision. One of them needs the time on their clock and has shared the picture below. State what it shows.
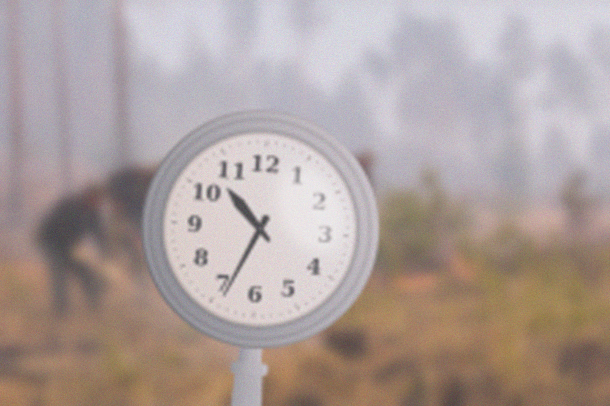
10:34
